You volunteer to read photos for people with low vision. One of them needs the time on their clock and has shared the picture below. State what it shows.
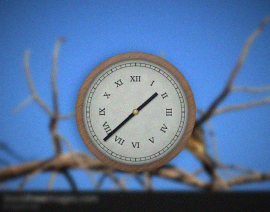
1:38
